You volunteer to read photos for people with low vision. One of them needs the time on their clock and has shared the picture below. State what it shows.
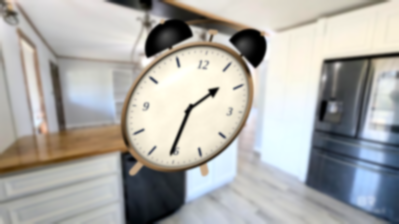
1:31
